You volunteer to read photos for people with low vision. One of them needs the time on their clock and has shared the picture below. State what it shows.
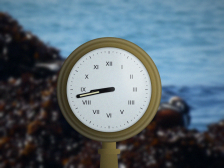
8:43
